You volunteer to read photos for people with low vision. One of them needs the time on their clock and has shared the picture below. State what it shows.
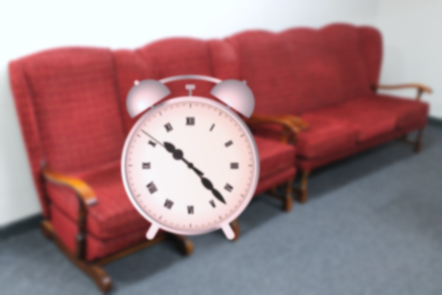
10:22:51
